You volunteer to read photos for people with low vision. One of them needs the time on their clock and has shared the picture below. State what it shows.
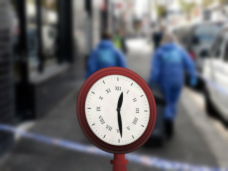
12:29
